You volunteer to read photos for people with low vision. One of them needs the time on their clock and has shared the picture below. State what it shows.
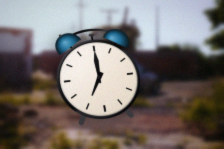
7:00
